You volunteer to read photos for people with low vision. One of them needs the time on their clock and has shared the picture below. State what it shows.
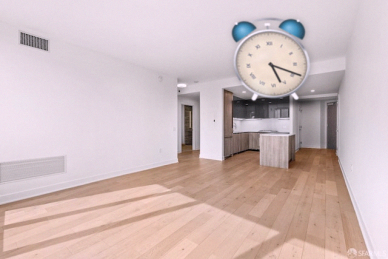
5:19
